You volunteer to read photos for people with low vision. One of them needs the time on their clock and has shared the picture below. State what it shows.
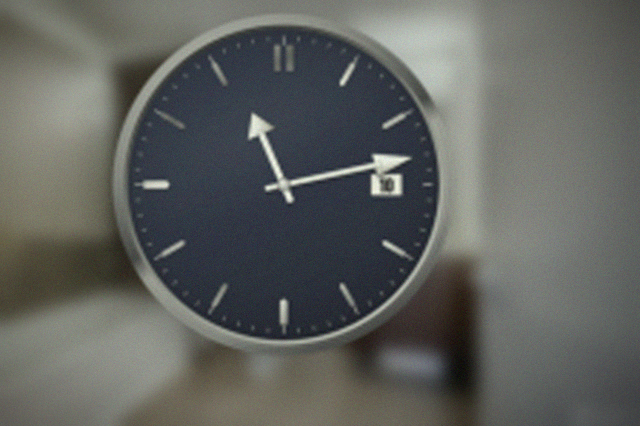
11:13
